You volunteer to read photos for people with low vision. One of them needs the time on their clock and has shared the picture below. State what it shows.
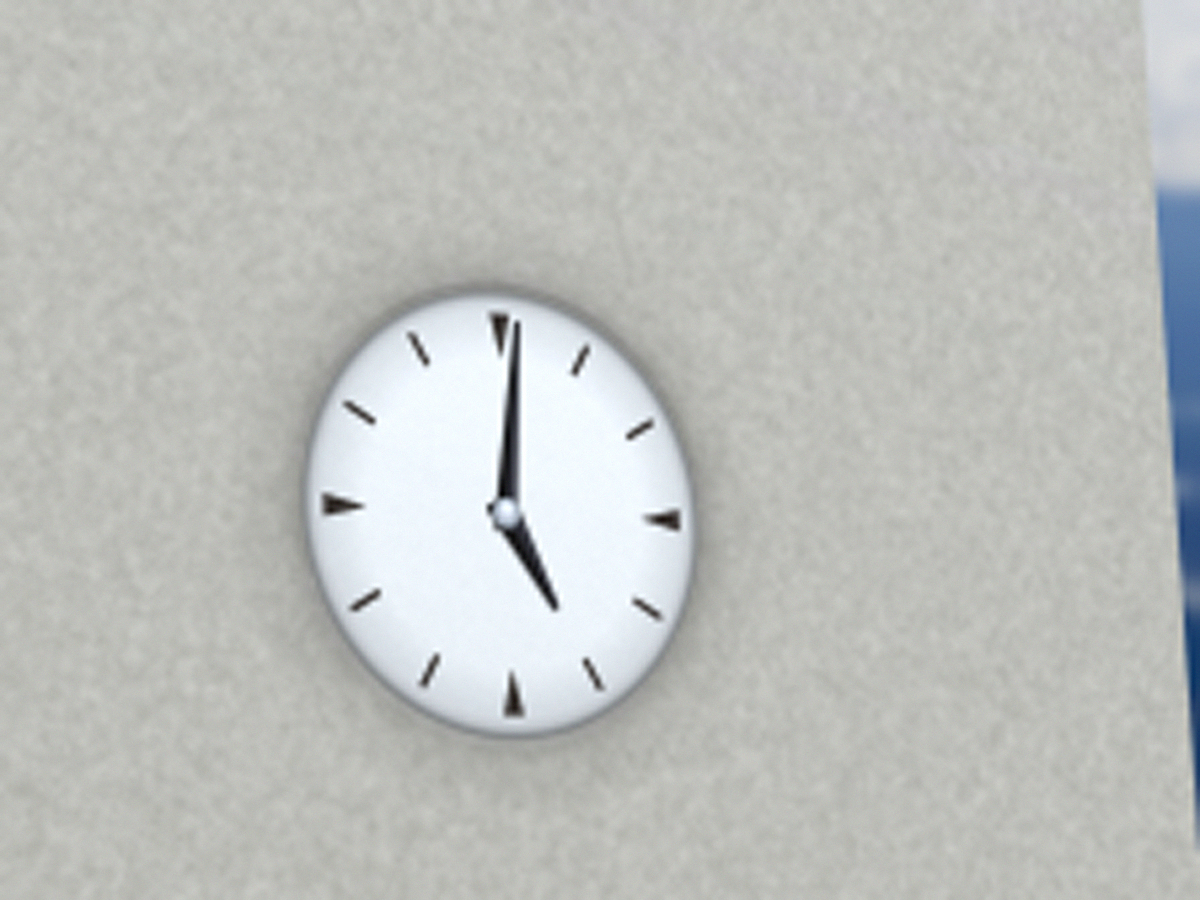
5:01
